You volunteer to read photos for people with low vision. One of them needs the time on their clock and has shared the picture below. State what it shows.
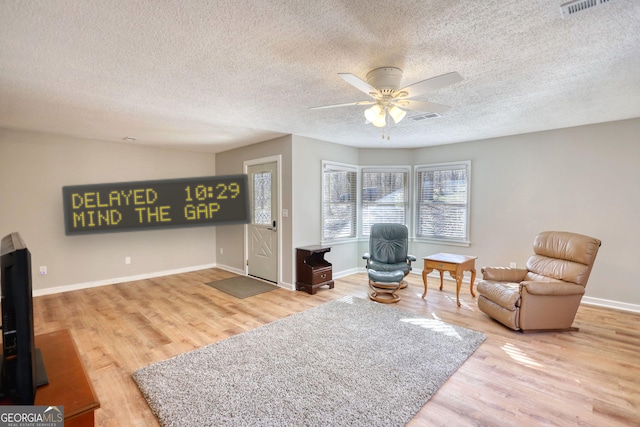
10:29
